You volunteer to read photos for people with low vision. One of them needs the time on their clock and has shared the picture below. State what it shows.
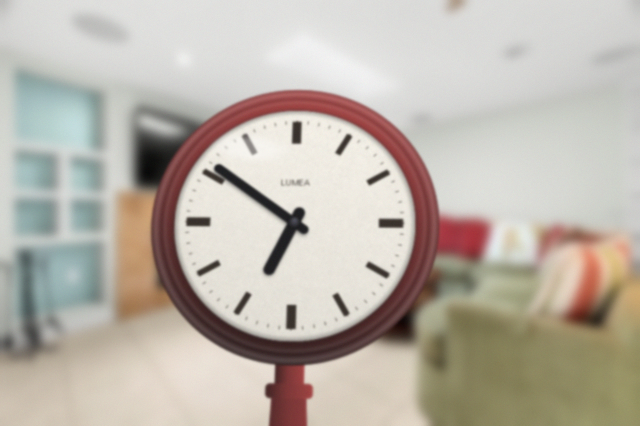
6:51
